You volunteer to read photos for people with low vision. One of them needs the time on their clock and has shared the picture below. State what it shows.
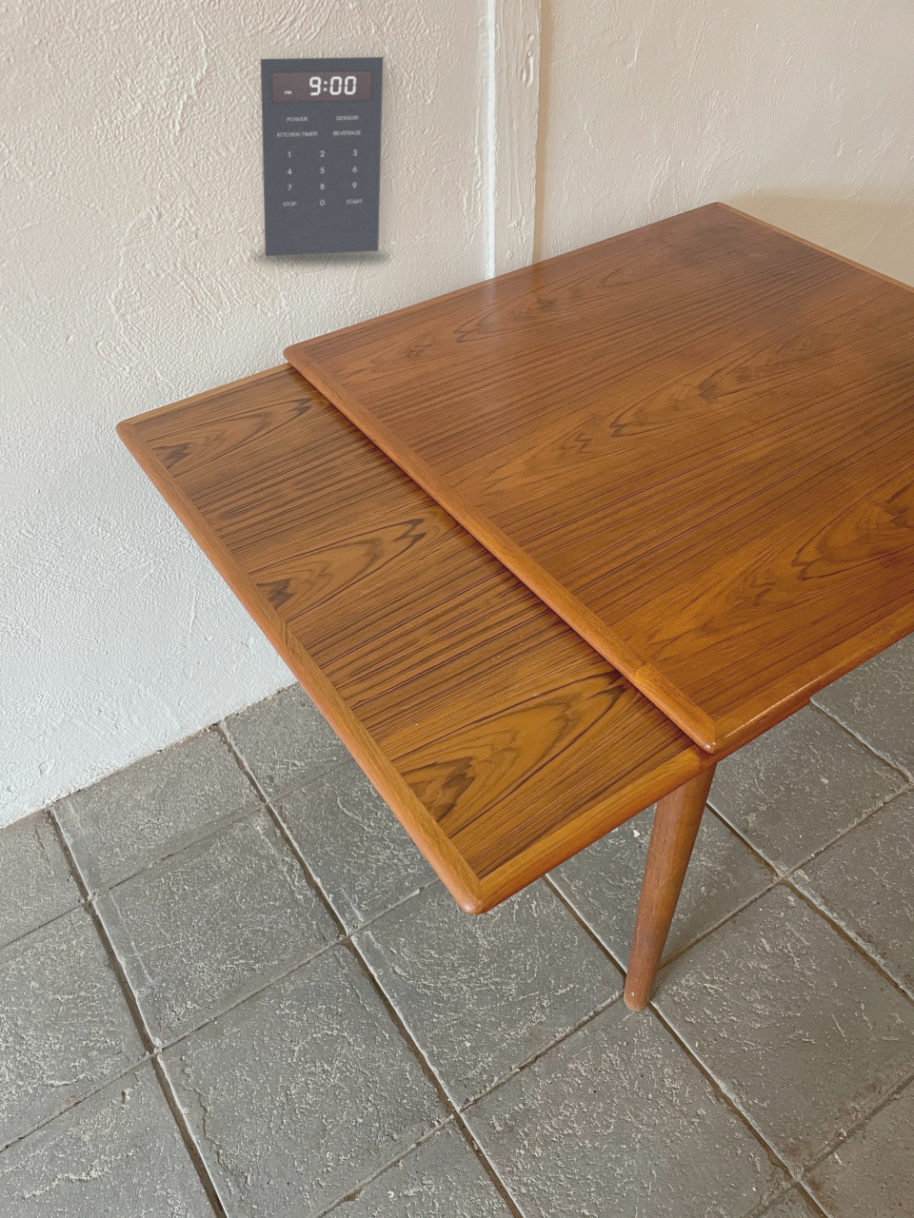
9:00
